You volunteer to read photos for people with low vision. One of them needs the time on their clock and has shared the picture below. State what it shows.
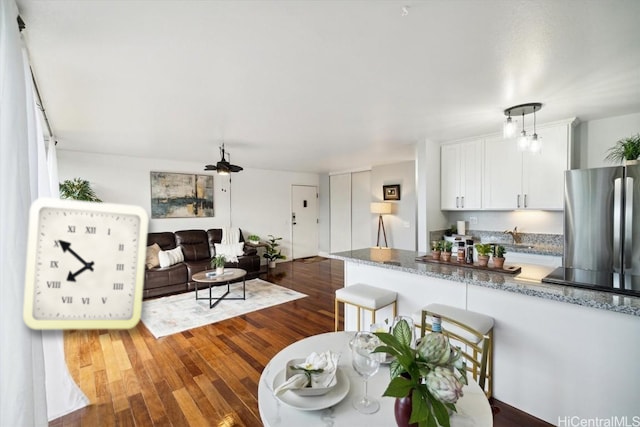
7:51
